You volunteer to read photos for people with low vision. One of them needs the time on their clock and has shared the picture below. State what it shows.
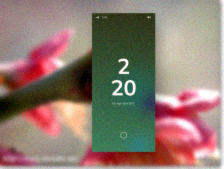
2:20
